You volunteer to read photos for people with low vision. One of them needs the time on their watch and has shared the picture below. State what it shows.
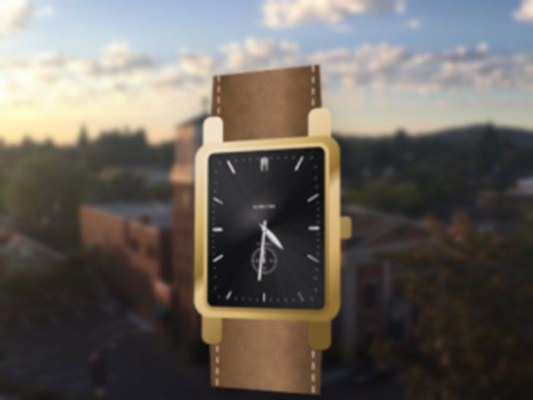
4:31
